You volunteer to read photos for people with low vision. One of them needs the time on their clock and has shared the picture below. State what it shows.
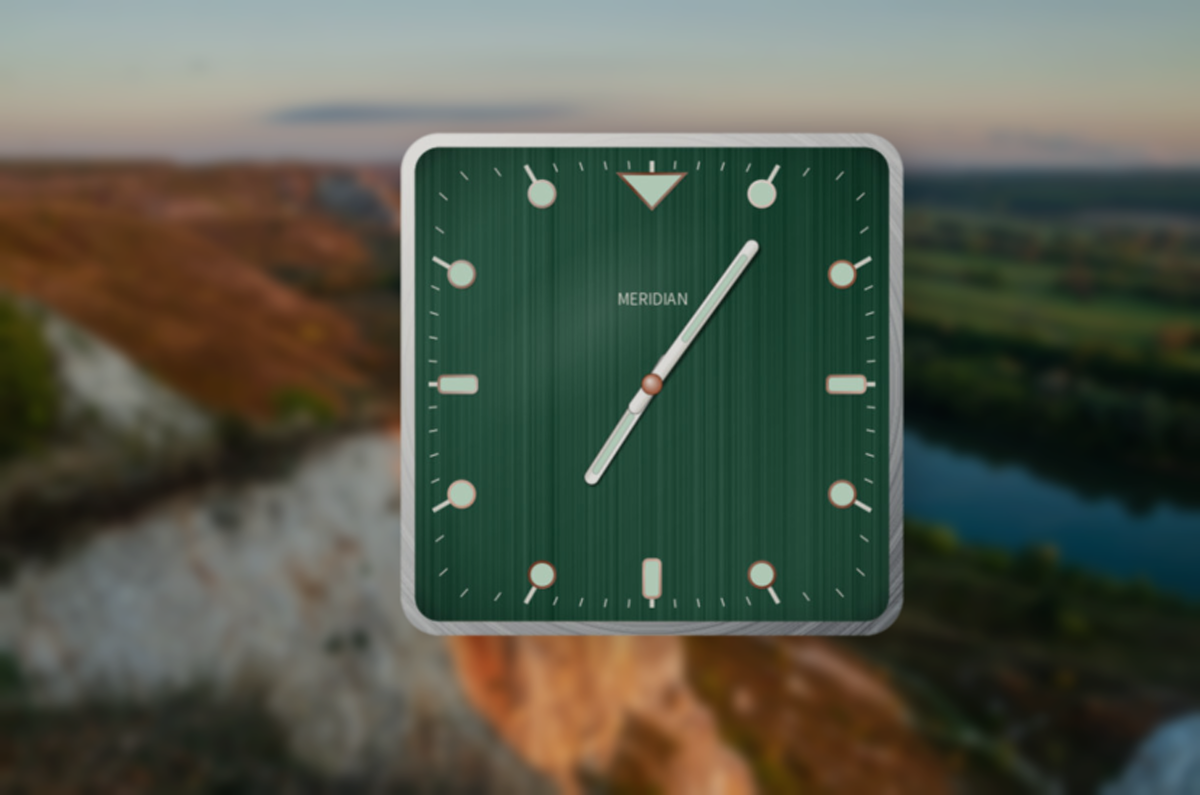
7:06
